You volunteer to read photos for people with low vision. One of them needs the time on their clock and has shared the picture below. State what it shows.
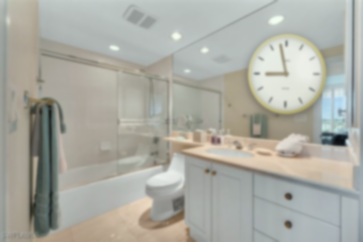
8:58
